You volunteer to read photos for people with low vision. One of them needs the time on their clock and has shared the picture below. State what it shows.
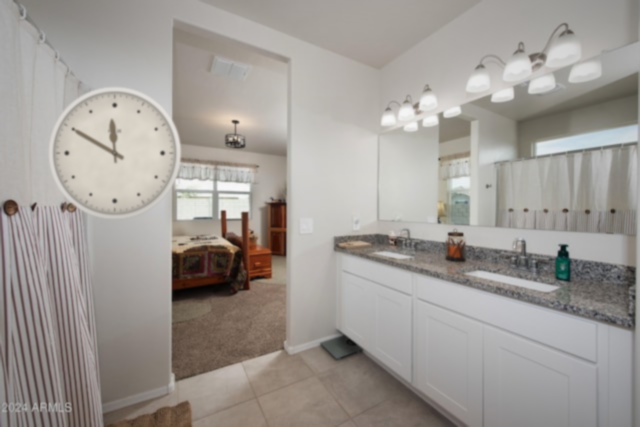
11:50
